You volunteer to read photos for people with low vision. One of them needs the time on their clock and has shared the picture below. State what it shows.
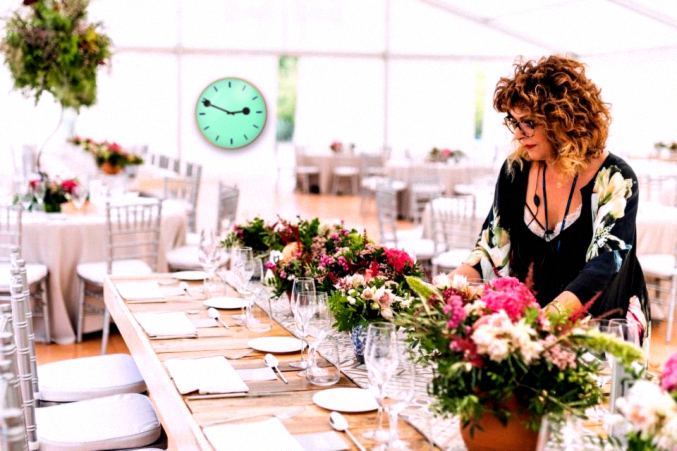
2:49
